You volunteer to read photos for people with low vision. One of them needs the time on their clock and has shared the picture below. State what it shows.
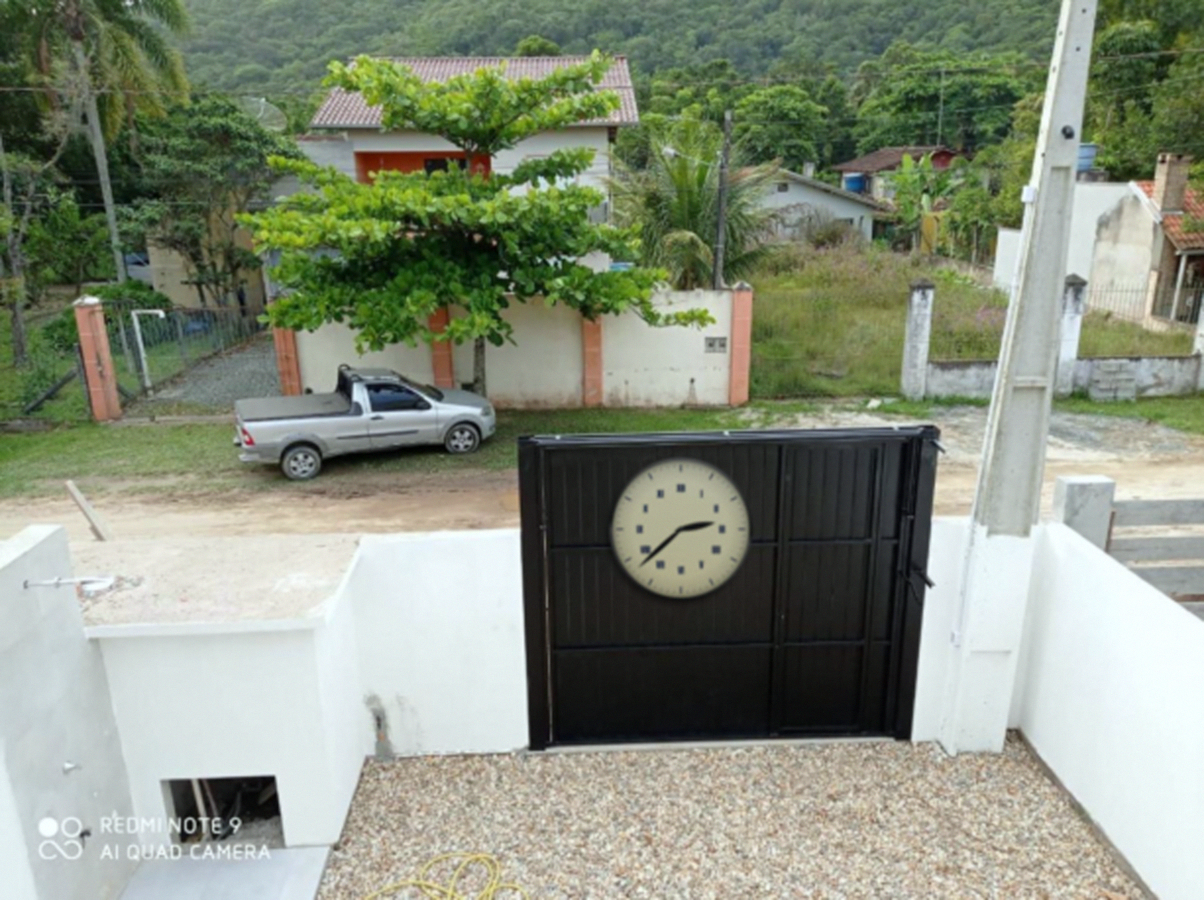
2:38
